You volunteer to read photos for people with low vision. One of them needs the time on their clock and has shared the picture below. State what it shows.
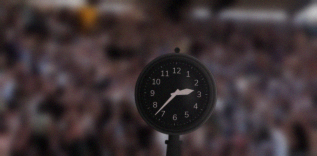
2:37
